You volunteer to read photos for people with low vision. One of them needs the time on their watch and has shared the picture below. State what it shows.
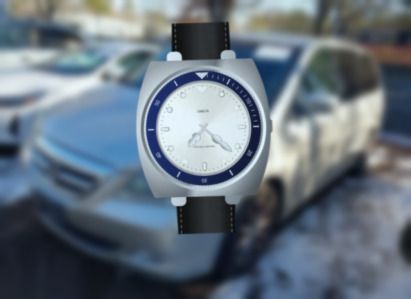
7:22
